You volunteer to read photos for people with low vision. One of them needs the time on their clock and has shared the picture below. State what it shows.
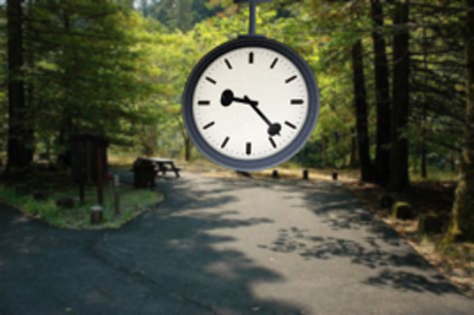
9:23
